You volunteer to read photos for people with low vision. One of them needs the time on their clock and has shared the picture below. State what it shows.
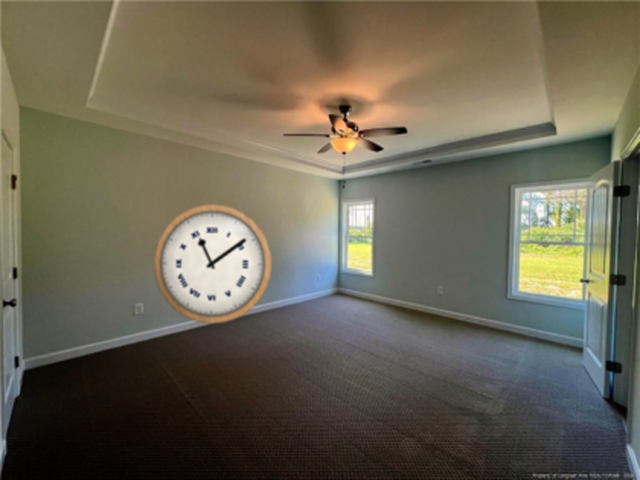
11:09
